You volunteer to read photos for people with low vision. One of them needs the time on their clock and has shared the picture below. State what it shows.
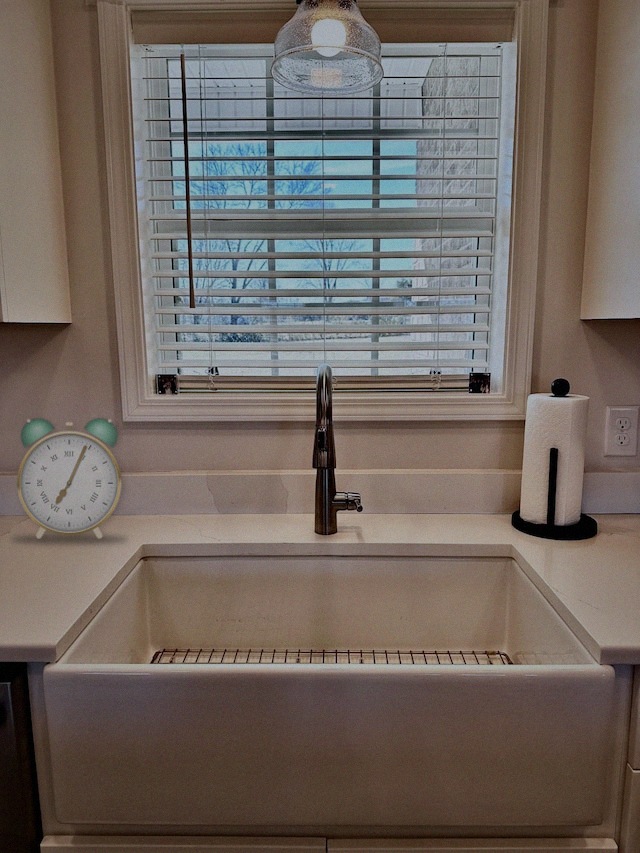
7:04
